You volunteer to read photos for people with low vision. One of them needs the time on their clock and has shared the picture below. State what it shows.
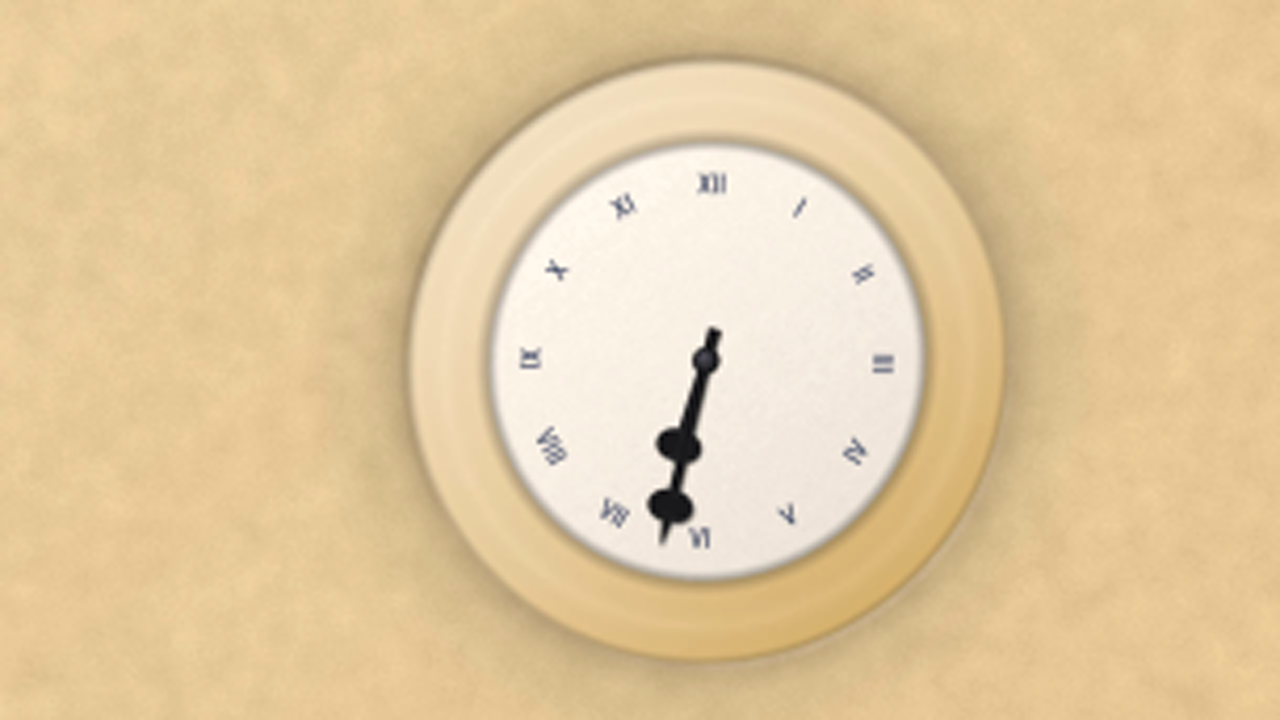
6:32
